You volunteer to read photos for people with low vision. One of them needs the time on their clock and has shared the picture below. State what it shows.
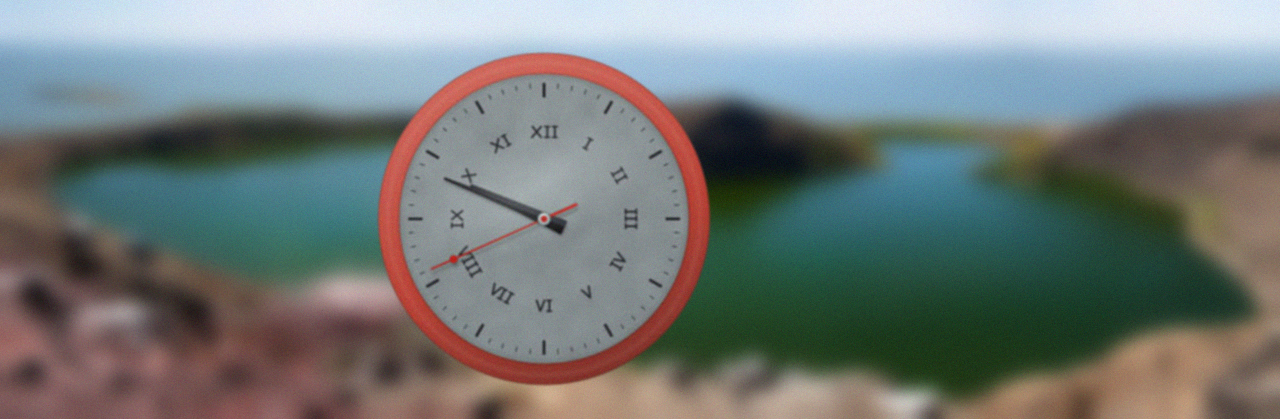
9:48:41
